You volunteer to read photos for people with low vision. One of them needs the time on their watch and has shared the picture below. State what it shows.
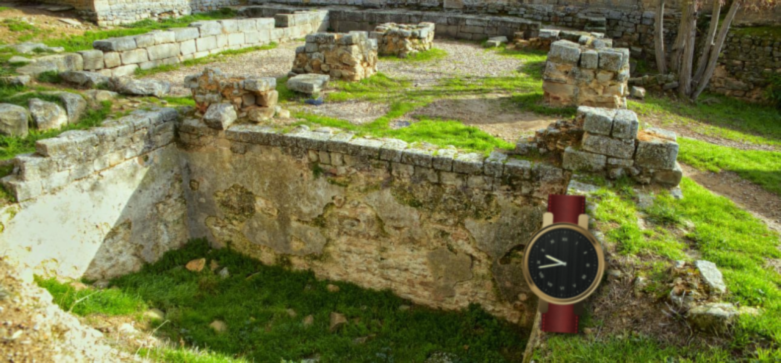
9:43
